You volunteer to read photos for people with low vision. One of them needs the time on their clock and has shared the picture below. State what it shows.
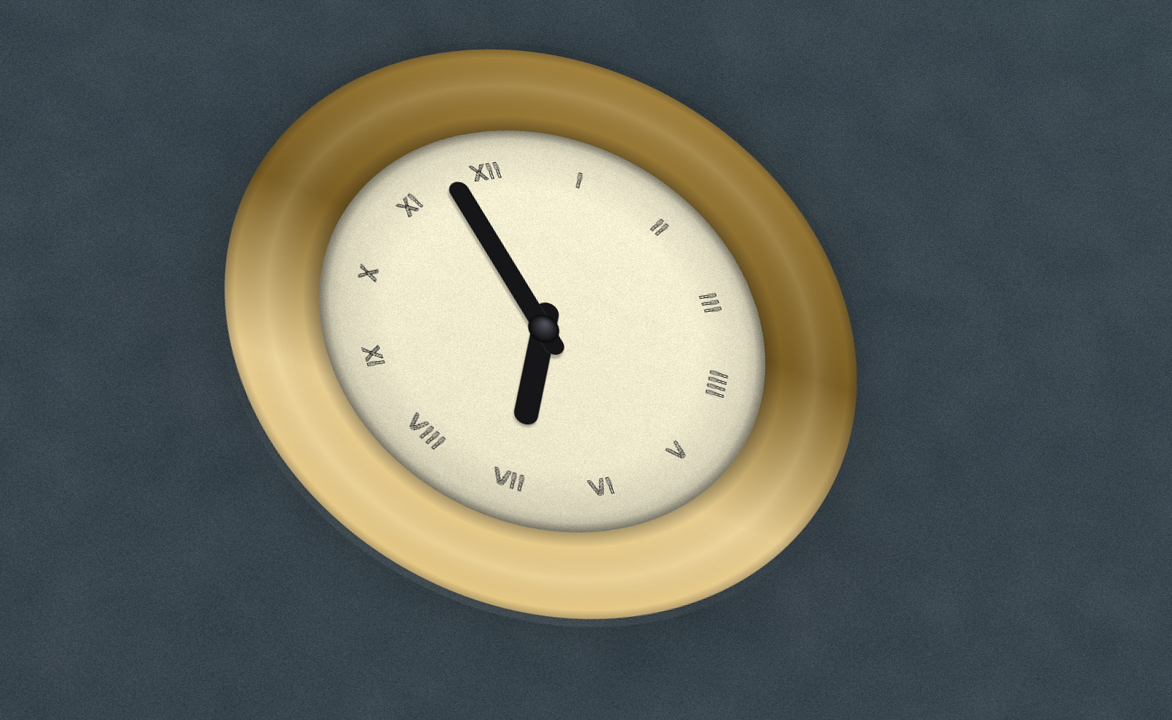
6:58
